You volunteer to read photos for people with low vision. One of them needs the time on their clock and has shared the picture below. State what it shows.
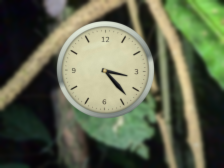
3:23
